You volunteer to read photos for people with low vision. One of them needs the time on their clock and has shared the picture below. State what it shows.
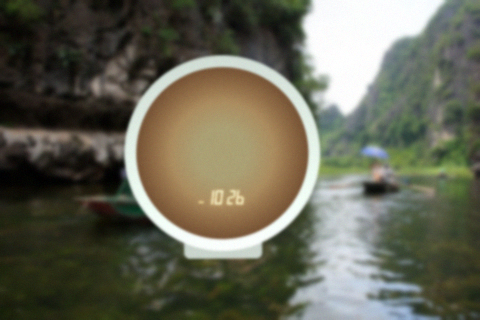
10:26
